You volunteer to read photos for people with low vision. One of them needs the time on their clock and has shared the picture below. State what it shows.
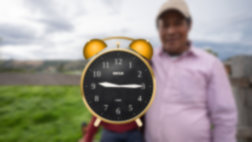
9:15
